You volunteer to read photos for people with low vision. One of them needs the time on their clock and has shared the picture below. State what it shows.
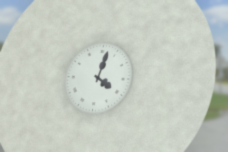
4:02
